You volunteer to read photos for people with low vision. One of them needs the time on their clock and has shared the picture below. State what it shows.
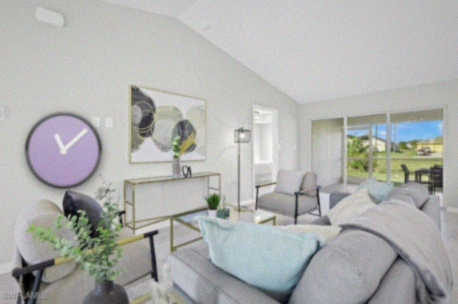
11:08
